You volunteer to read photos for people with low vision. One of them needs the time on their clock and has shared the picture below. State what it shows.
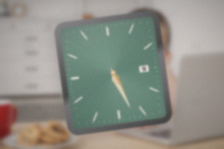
5:27
